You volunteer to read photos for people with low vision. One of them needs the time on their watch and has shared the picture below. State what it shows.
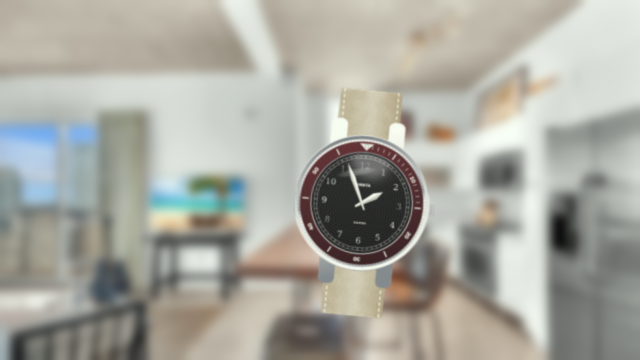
1:56
